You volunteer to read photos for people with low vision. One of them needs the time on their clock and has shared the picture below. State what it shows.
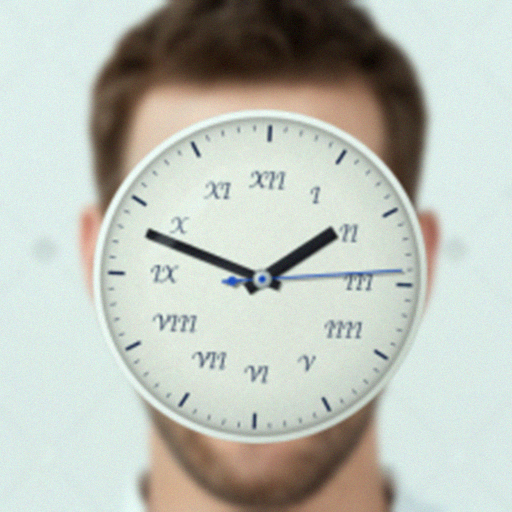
1:48:14
